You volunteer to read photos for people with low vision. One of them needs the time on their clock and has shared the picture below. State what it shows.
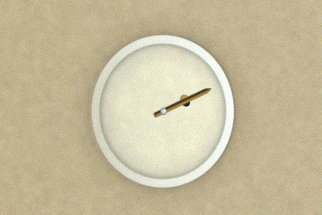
2:11
